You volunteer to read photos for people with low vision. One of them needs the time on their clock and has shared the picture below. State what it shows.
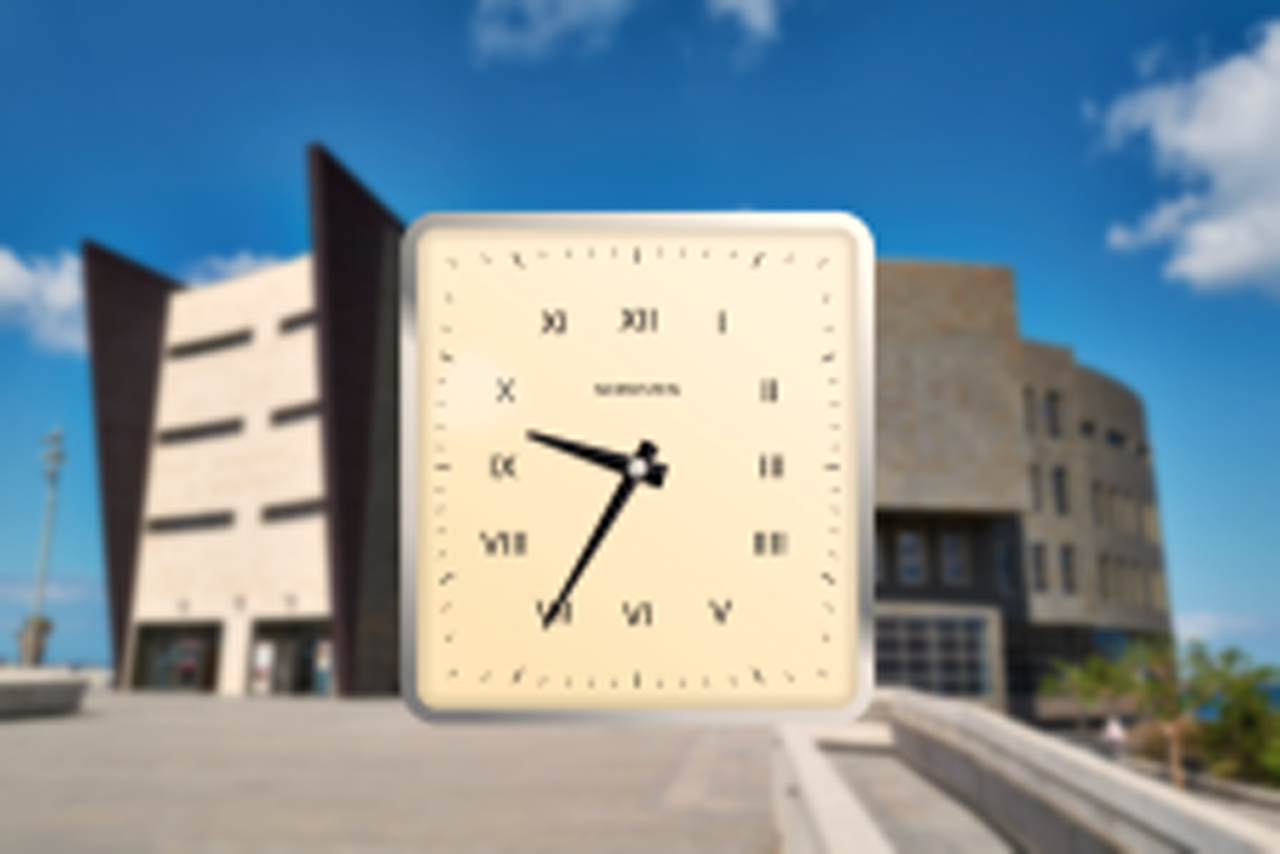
9:35
